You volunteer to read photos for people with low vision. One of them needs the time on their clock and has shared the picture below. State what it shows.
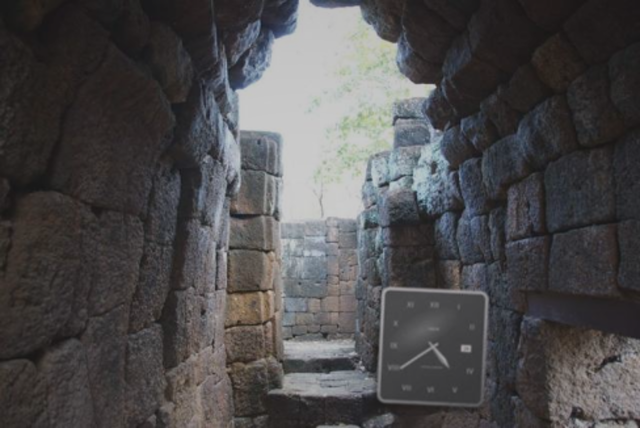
4:39
